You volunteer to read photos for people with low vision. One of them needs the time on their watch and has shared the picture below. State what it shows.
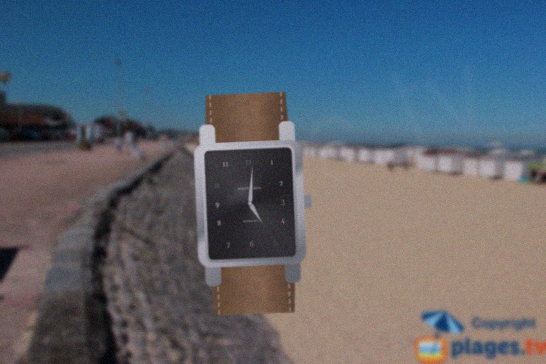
5:01
